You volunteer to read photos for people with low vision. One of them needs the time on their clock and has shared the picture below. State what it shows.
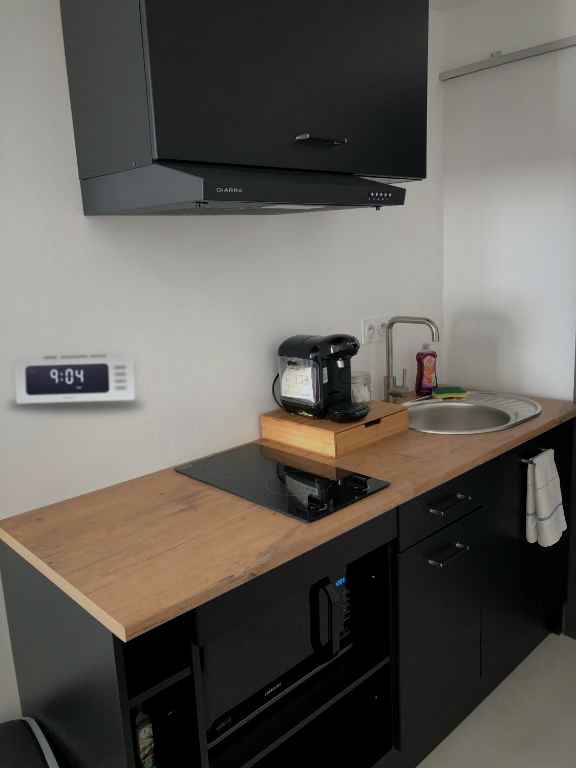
9:04
